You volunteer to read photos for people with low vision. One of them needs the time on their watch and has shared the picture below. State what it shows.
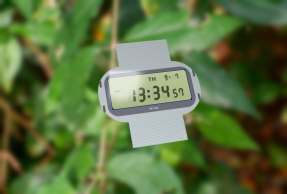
13:34:57
